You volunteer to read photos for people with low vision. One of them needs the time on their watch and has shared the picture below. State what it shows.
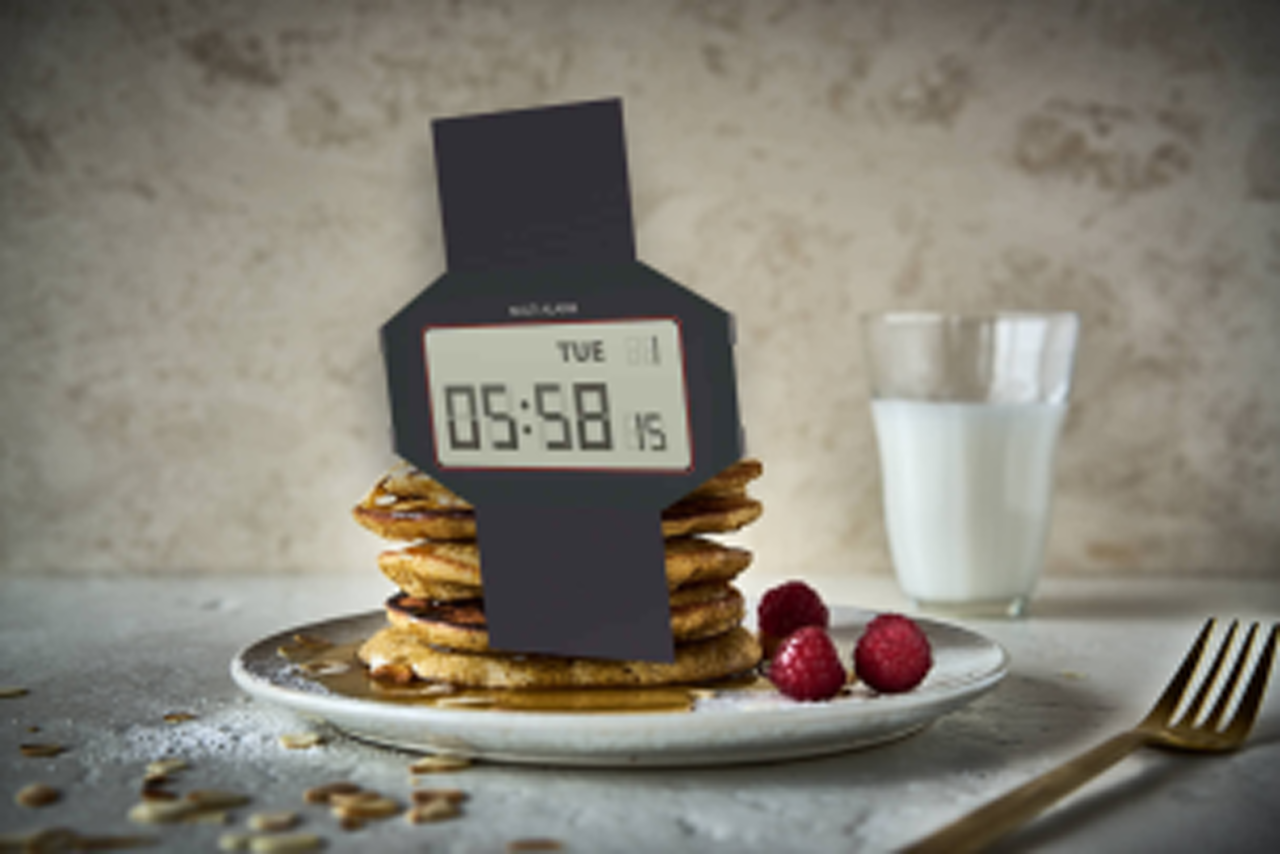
5:58:15
